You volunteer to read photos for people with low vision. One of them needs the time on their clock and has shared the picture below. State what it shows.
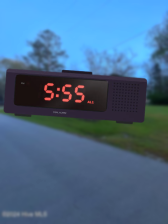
5:55
